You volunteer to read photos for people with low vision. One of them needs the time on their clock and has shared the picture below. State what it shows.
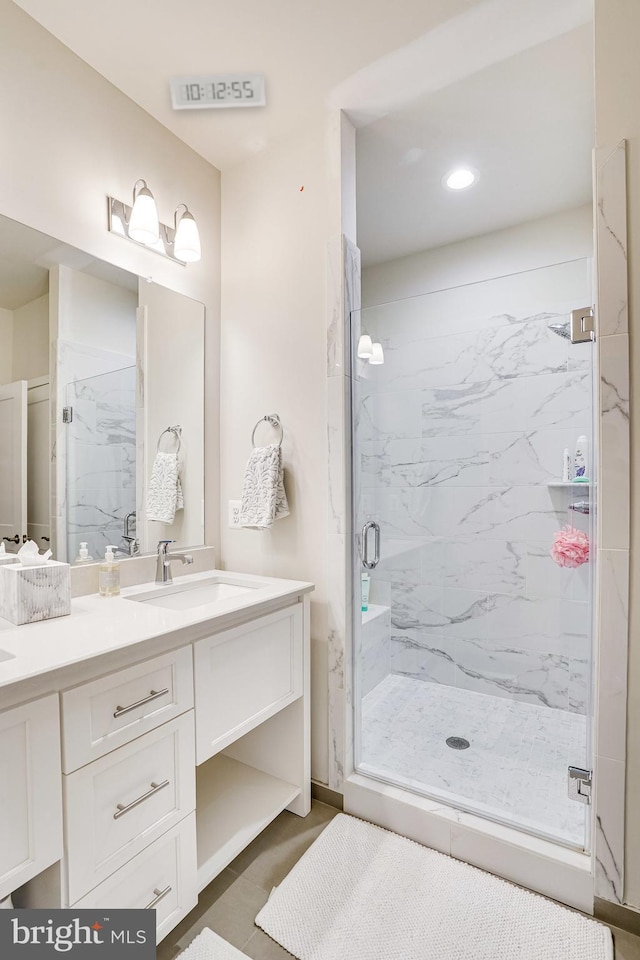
10:12:55
